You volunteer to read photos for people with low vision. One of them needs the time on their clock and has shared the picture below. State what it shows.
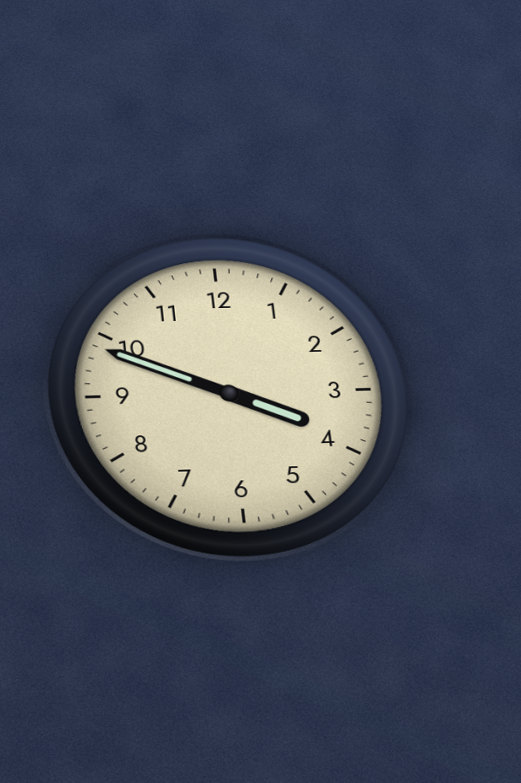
3:49
